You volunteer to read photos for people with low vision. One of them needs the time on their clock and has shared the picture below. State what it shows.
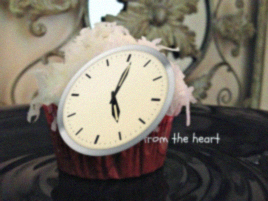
5:01
